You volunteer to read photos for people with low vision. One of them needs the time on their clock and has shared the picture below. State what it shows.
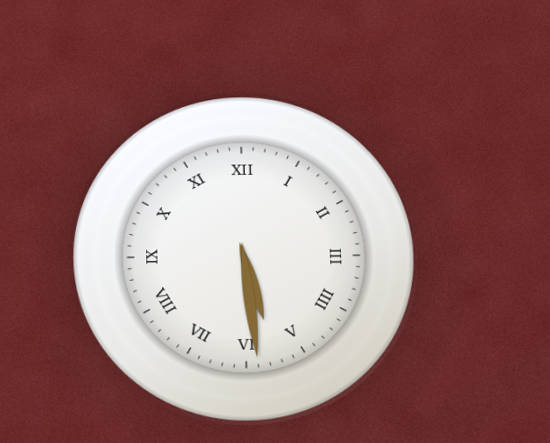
5:29
